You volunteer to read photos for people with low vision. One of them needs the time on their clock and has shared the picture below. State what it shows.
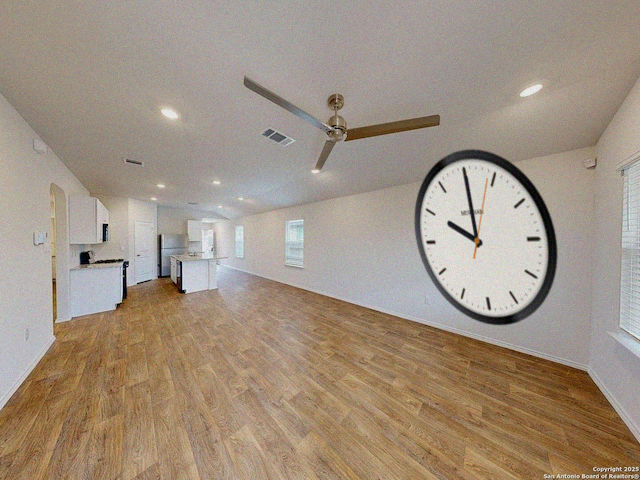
10:00:04
